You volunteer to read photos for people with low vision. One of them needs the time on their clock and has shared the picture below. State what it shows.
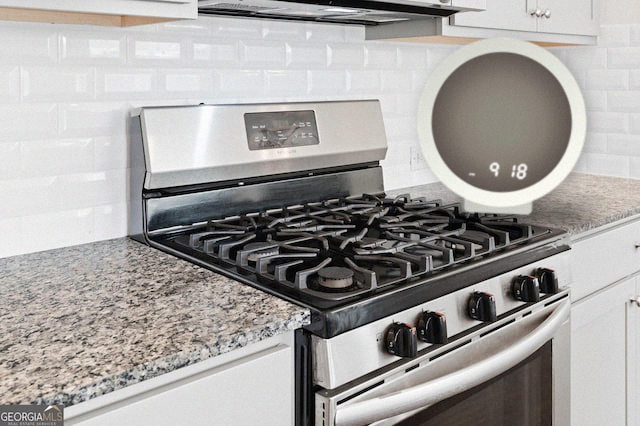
9:18
